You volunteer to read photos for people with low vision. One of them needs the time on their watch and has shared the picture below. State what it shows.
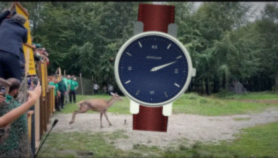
2:11
